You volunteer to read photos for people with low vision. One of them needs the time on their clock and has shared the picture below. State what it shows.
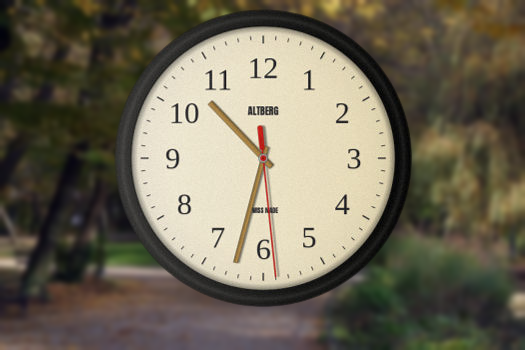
10:32:29
